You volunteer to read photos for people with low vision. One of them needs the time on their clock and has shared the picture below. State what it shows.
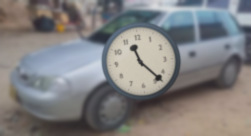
11:23
